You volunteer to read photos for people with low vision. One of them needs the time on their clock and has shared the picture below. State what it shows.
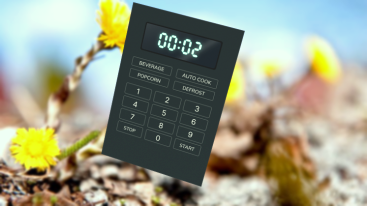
0:02
